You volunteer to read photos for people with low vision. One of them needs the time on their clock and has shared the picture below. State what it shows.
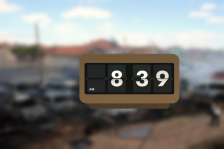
8:39
